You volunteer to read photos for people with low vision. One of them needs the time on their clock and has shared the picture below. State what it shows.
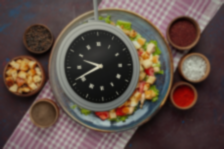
9:41
